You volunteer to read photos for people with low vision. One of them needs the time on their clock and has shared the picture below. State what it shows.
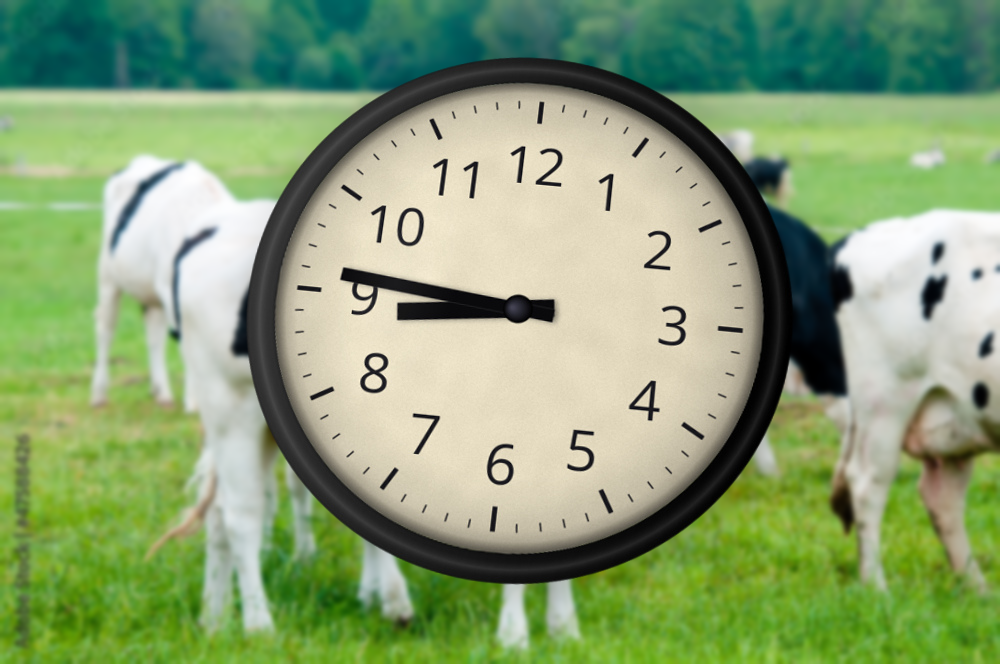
8:46
